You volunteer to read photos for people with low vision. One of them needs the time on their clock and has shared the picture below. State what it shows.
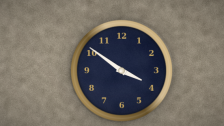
3:51
